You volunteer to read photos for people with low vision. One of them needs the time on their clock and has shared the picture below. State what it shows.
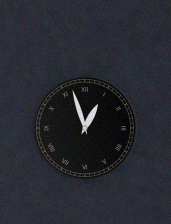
12:57
